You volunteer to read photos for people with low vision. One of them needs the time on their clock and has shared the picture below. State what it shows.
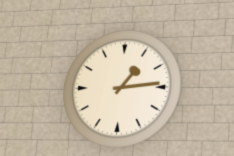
1:14
